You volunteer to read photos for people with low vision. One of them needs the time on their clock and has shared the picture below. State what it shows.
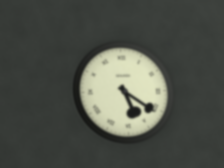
5:21
